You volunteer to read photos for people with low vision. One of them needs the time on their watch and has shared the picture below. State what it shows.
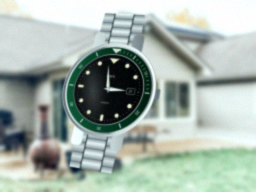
2:58
